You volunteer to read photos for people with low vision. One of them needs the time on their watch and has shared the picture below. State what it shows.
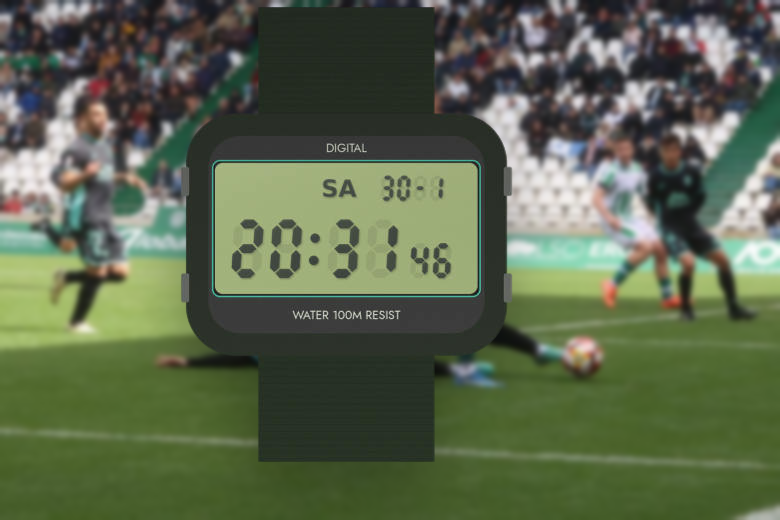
20:31:46
